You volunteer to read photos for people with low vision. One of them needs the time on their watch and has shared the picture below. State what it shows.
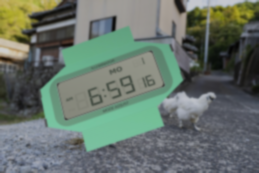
6:59:16
